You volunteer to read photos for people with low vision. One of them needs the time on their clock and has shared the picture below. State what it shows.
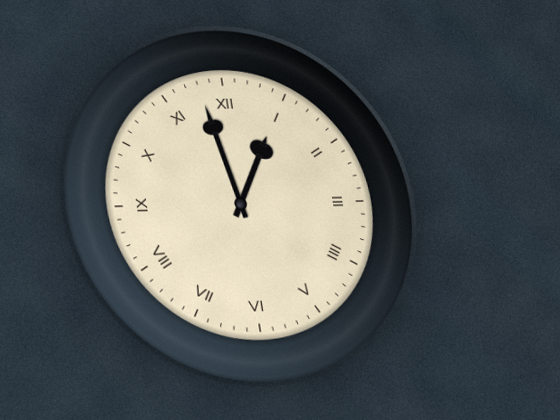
12:58
